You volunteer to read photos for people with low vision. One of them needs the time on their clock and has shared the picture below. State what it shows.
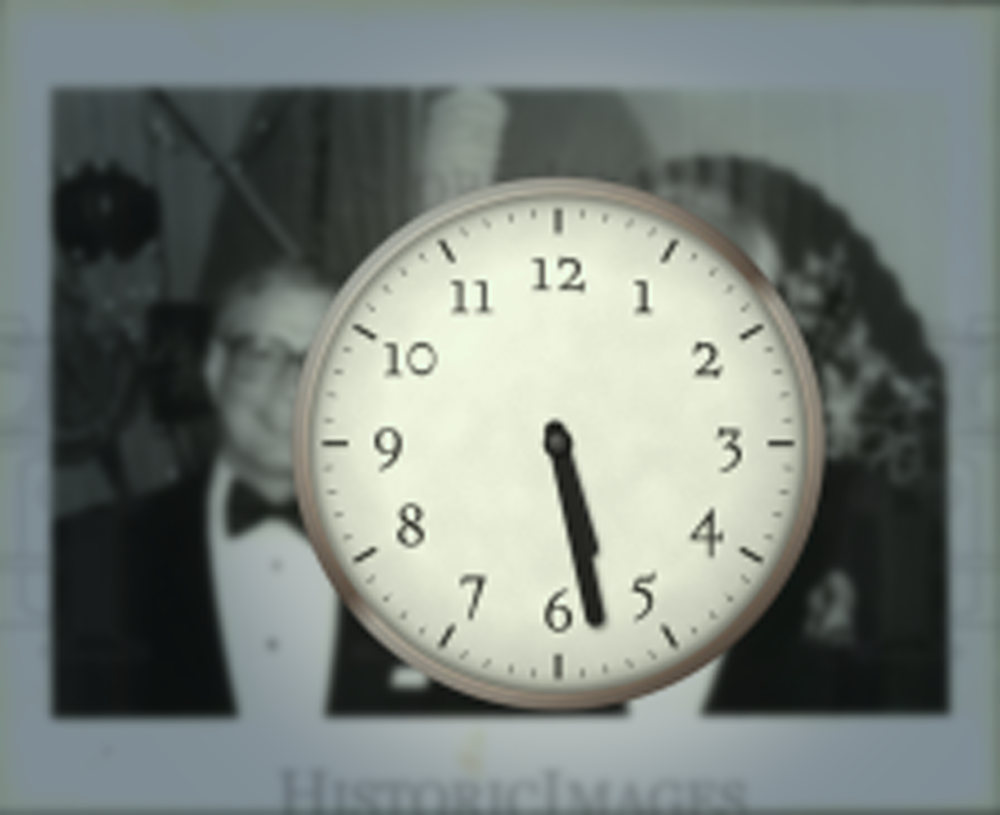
5:28
